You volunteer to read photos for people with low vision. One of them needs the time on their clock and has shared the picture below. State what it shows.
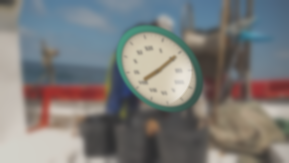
8:10
